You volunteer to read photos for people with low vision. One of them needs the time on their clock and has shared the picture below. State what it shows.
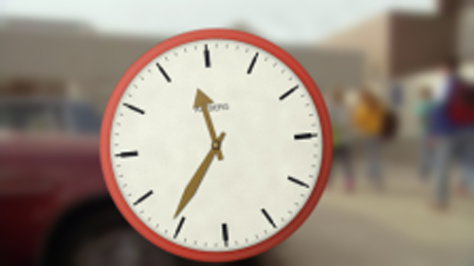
11:36
